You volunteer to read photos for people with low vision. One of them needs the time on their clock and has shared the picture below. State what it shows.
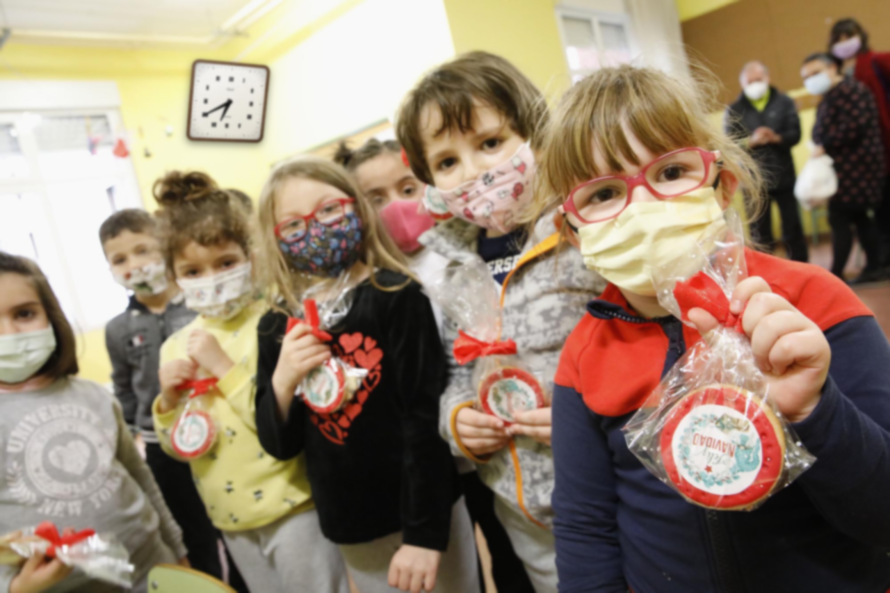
6:40
